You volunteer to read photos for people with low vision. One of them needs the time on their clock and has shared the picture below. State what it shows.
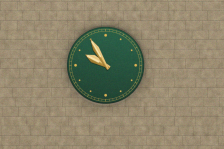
9:55
